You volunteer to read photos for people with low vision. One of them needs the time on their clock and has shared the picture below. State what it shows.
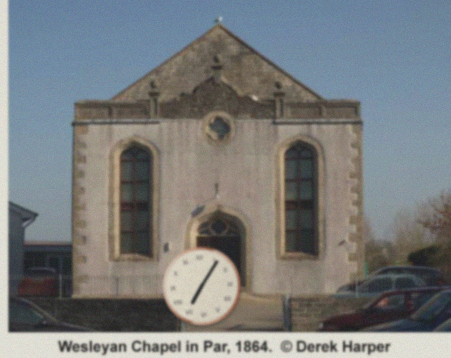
7:06
